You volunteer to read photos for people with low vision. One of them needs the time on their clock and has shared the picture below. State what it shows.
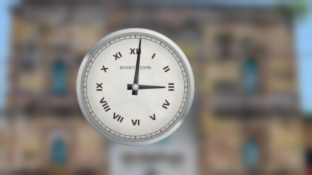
3:01
